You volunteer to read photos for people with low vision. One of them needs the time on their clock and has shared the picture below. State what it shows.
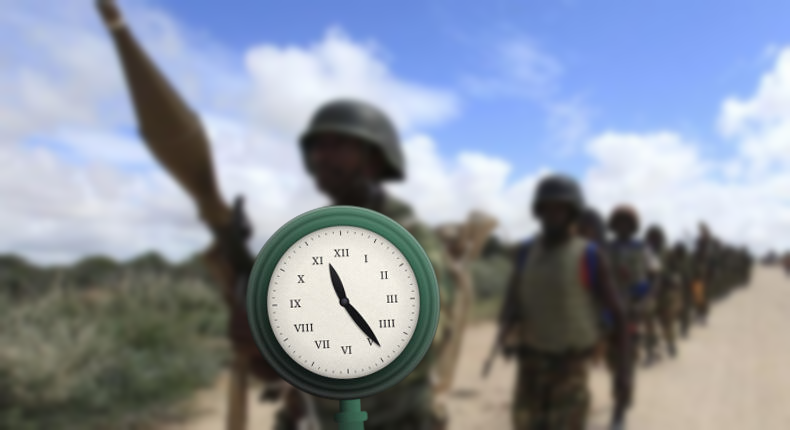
11:24
